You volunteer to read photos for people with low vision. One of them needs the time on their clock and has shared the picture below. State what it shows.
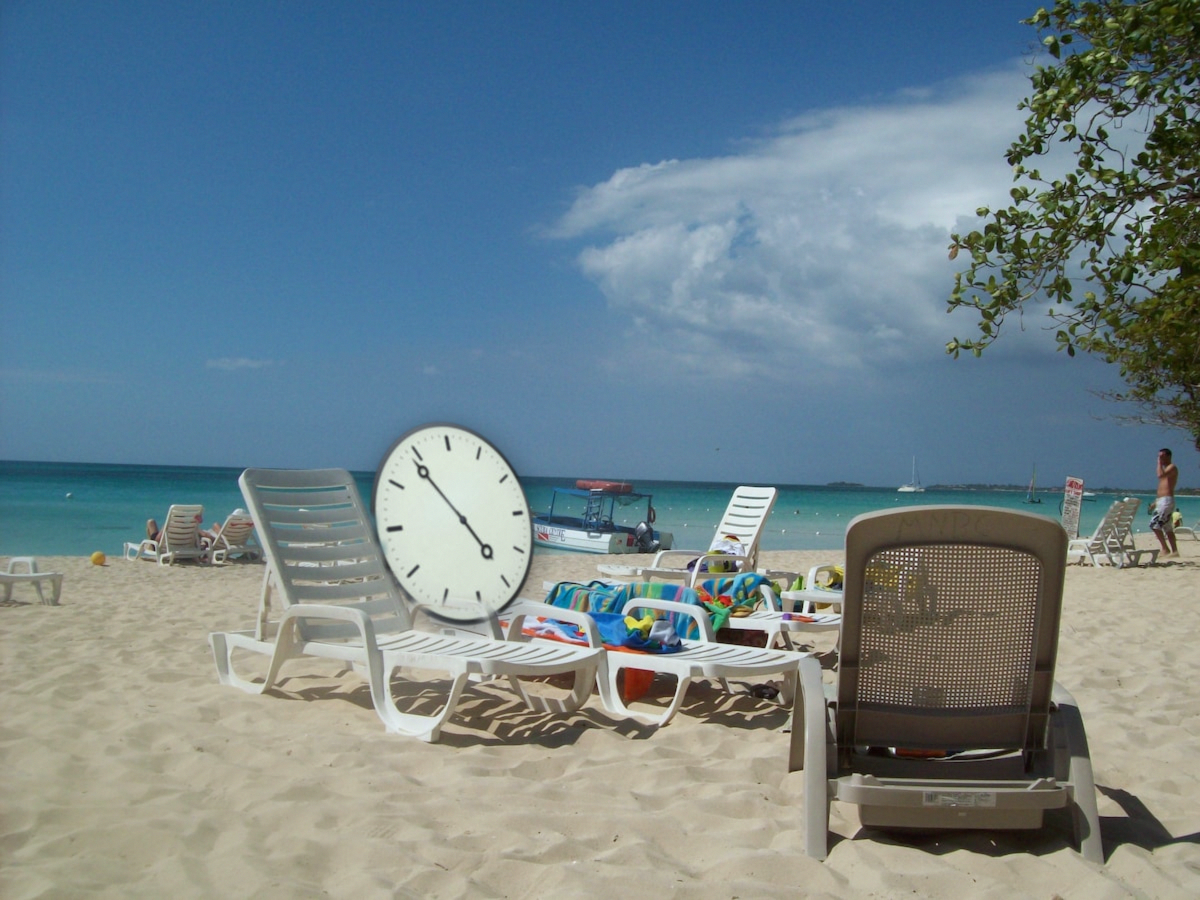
4:54
